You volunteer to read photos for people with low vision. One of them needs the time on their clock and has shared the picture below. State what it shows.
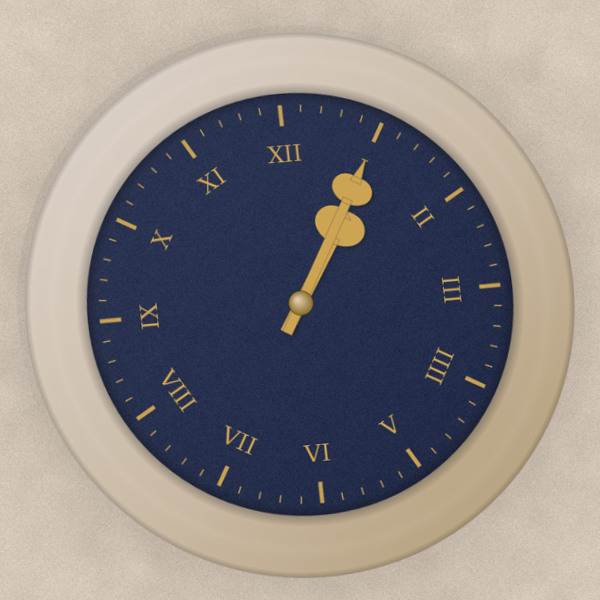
1:05
